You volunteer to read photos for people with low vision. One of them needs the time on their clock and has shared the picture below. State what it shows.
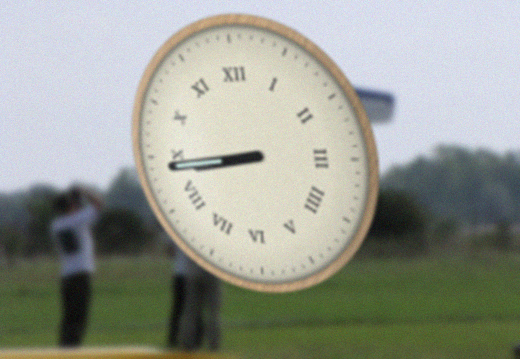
8:44
